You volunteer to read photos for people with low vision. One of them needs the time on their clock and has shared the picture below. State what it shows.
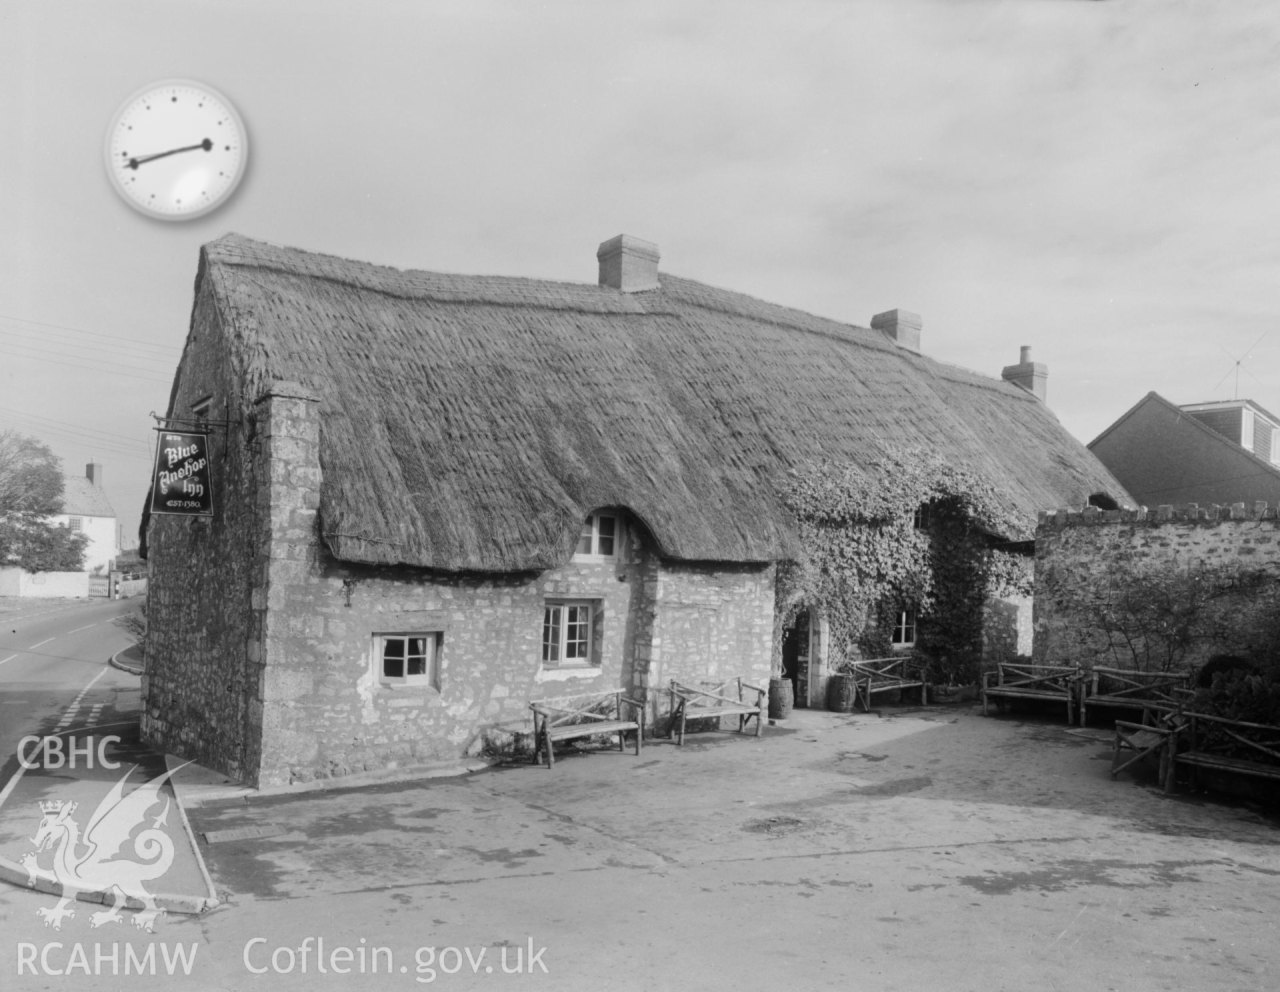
2:42:44
